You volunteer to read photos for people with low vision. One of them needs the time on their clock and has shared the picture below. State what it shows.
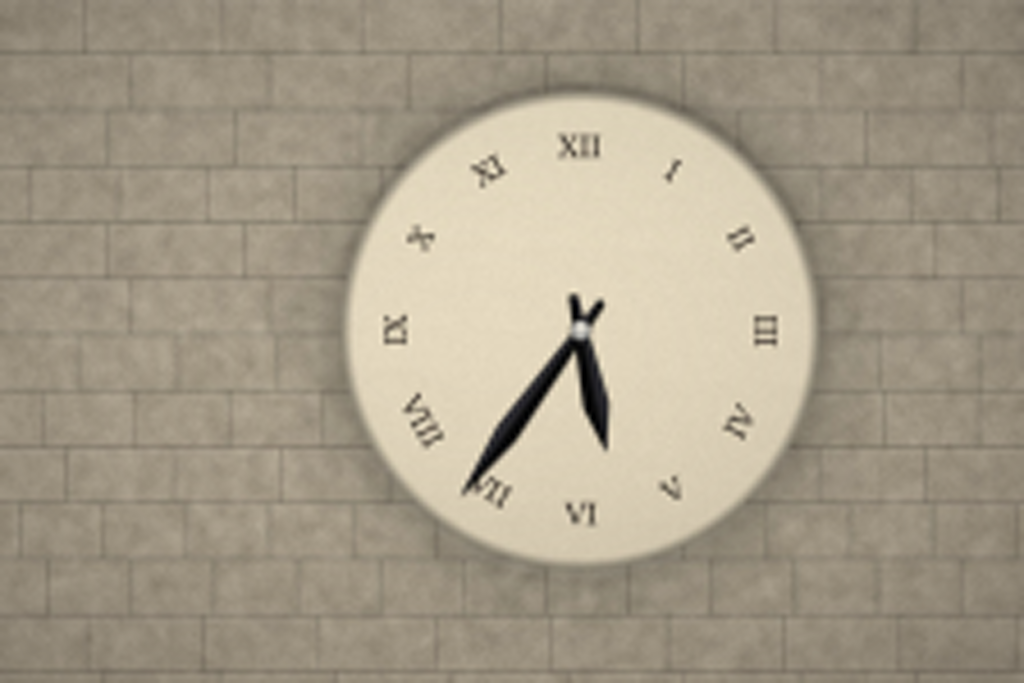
5:36
